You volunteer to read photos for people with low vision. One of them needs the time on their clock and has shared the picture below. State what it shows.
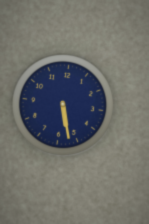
5:27
